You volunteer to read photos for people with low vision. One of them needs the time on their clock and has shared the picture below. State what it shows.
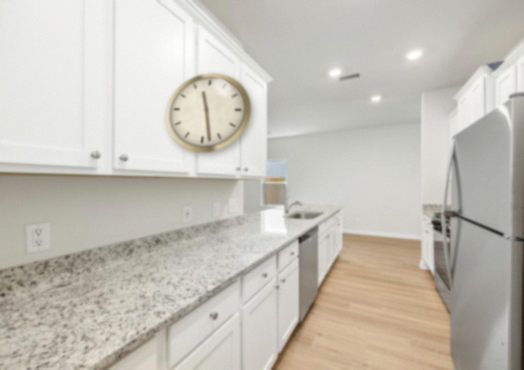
11:28
